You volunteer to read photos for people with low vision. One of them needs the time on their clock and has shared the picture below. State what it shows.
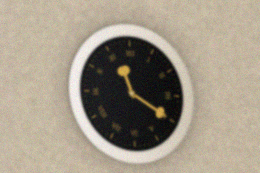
11:20
